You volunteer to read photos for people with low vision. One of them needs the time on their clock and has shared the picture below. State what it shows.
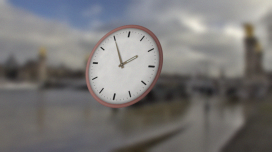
1:55
